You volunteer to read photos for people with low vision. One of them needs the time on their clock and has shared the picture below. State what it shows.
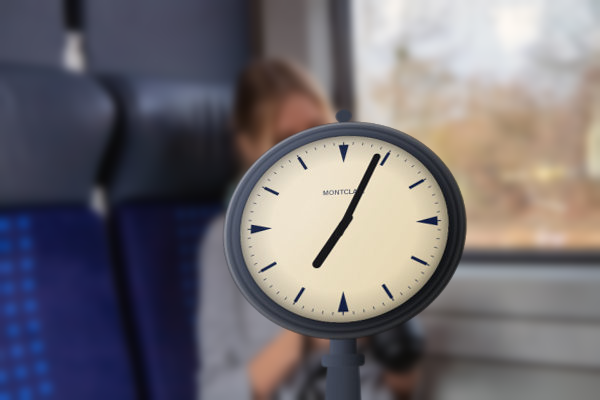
7:04
